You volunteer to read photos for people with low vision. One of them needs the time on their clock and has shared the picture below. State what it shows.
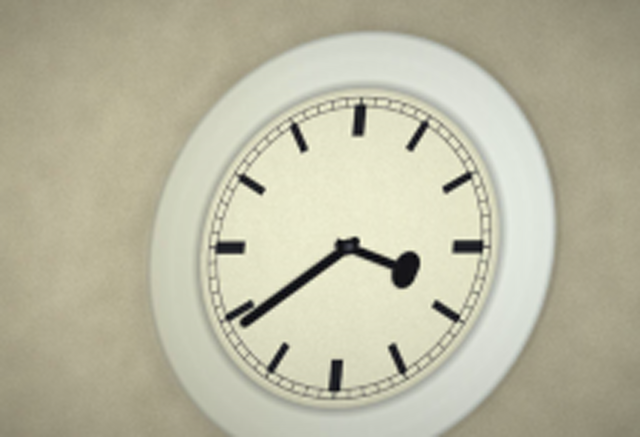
3:39
